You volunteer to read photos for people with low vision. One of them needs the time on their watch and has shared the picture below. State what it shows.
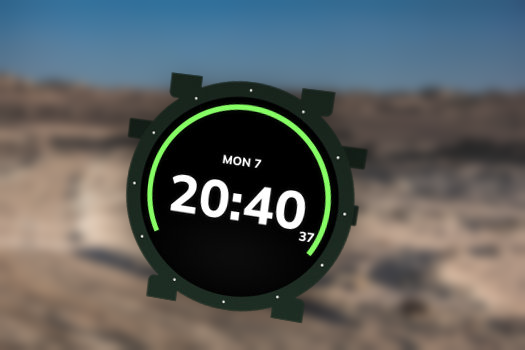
20:40:37
